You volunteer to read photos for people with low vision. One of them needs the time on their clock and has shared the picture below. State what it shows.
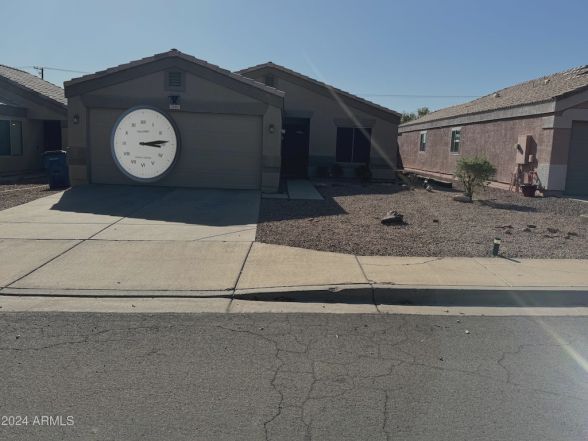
3:14
